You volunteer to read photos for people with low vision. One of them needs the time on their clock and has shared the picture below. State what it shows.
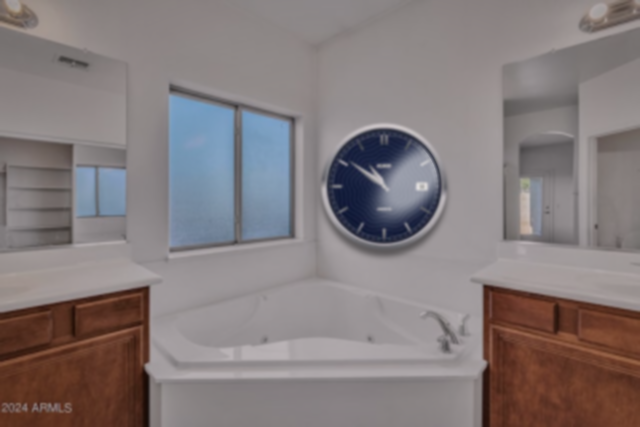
10:51
